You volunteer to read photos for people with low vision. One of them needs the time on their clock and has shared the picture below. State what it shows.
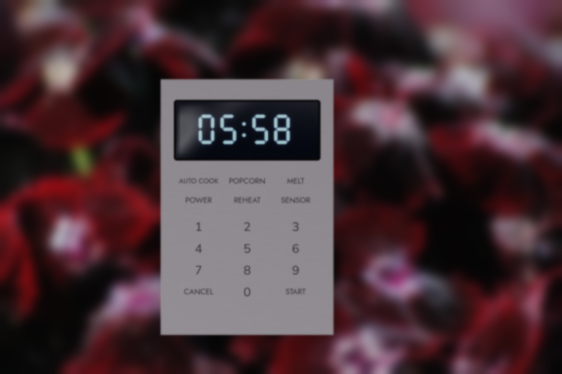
5:58
